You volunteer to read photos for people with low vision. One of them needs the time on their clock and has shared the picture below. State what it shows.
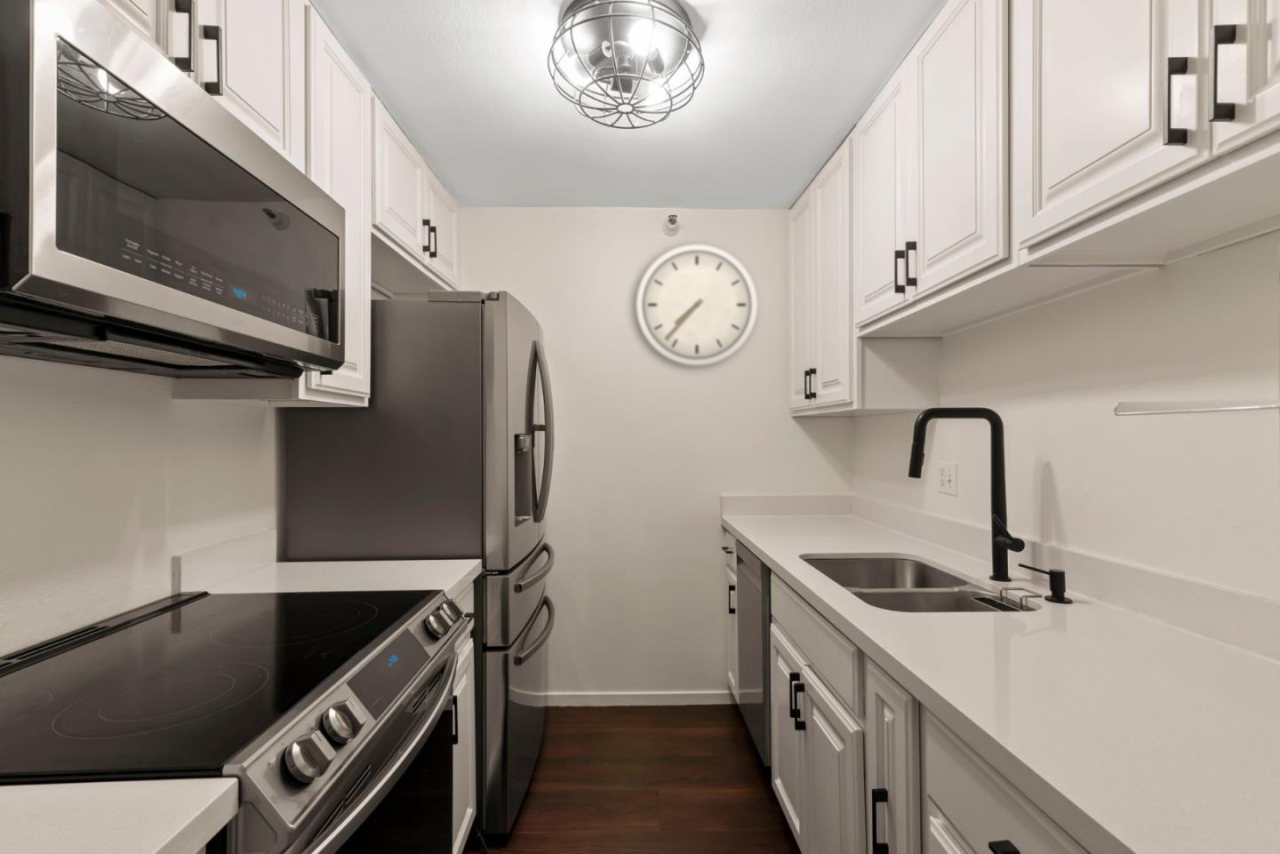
7:37
